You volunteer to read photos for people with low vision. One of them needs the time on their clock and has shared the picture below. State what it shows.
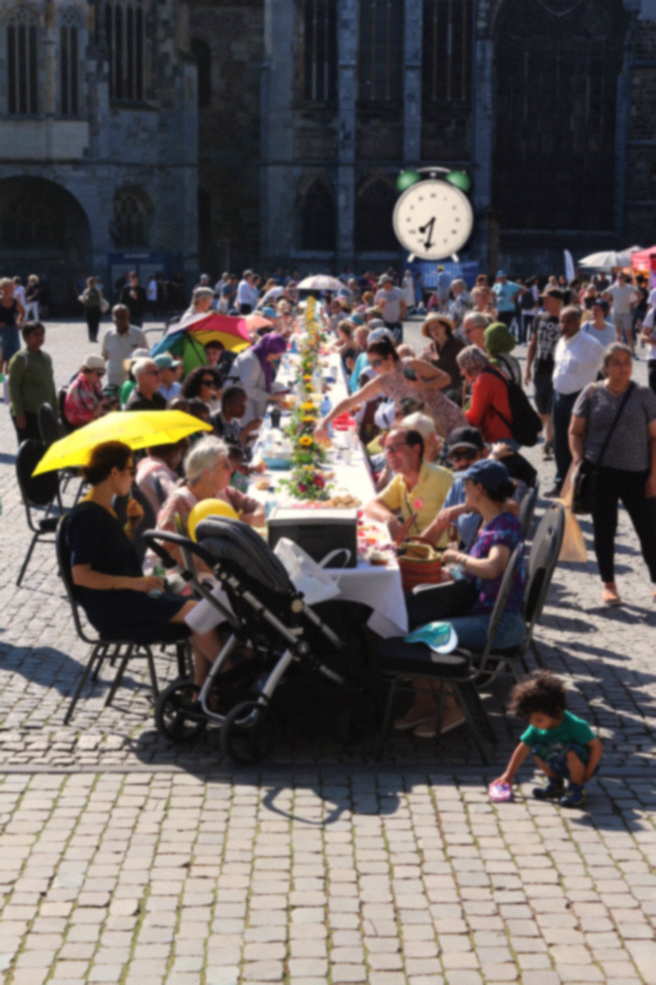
7:32
